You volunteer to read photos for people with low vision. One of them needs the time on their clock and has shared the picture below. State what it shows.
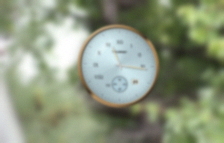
11:16
